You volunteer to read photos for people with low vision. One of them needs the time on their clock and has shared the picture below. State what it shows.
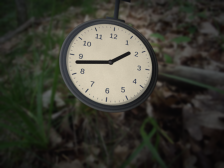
1:43
